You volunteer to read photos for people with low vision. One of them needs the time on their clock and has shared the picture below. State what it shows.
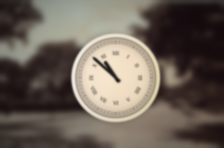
10:52
